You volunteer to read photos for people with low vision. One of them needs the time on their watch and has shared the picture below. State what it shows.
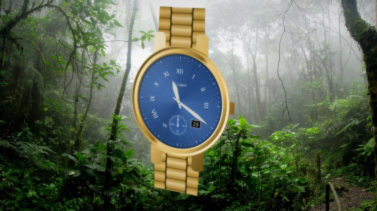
11:20
